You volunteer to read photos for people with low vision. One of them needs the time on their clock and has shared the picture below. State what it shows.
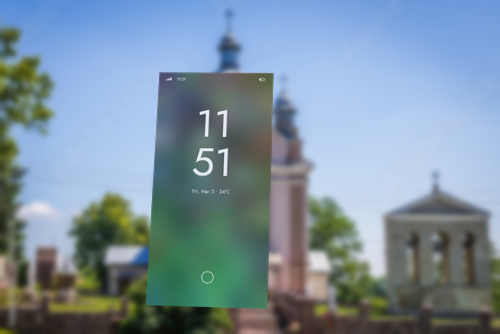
11:51
